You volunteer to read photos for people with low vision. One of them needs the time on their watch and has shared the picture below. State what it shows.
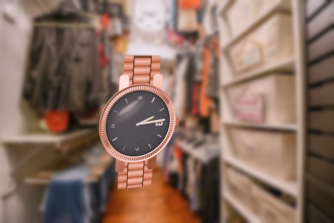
2:14
